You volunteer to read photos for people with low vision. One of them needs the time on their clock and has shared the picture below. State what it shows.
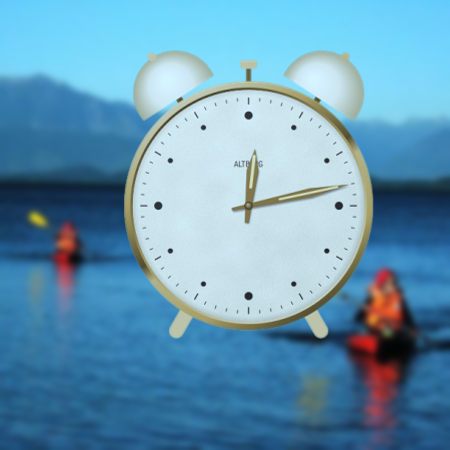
12:13
